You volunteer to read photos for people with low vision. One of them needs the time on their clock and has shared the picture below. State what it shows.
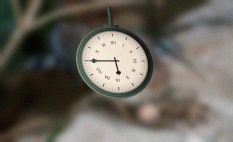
5:45
